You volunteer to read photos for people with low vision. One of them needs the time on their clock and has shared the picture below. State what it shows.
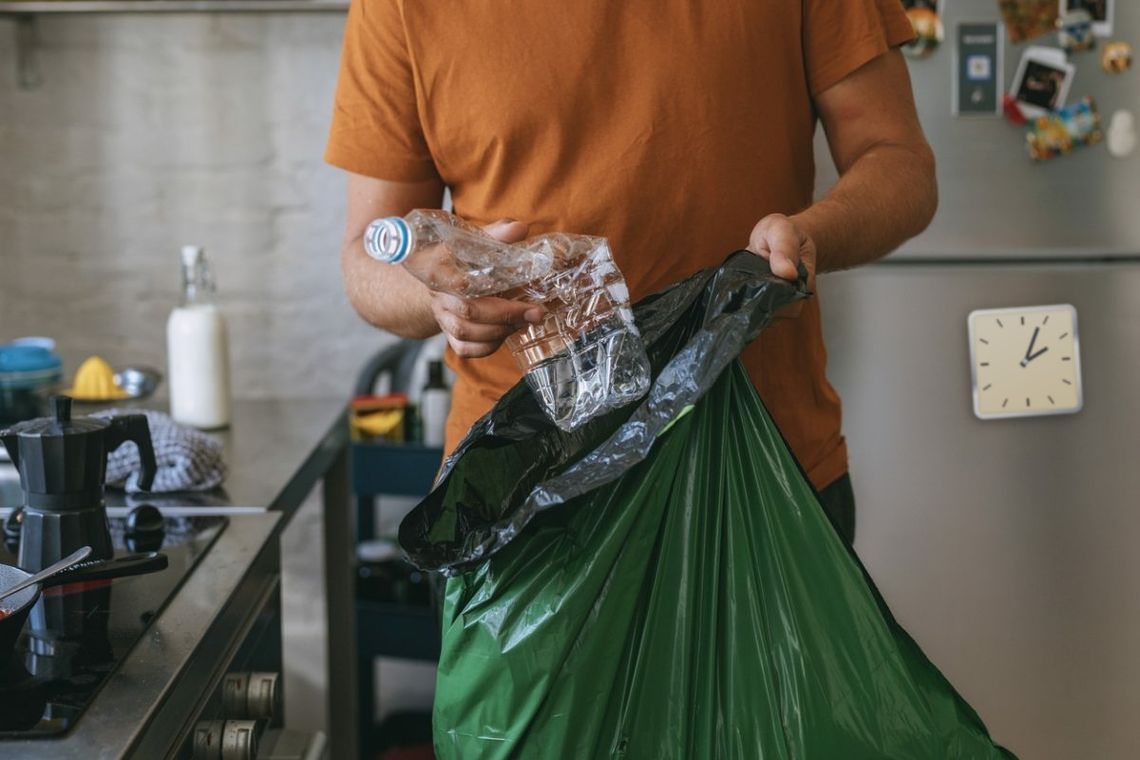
2:04
